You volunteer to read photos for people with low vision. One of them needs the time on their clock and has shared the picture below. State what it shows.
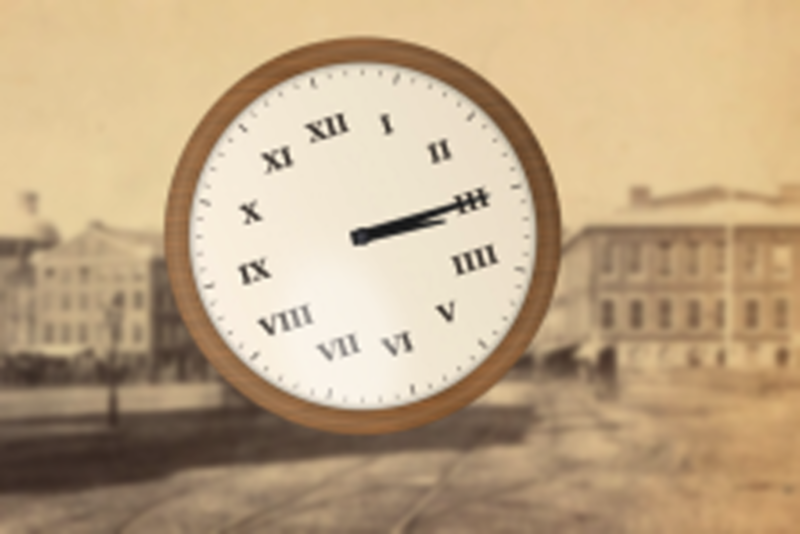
3:15
